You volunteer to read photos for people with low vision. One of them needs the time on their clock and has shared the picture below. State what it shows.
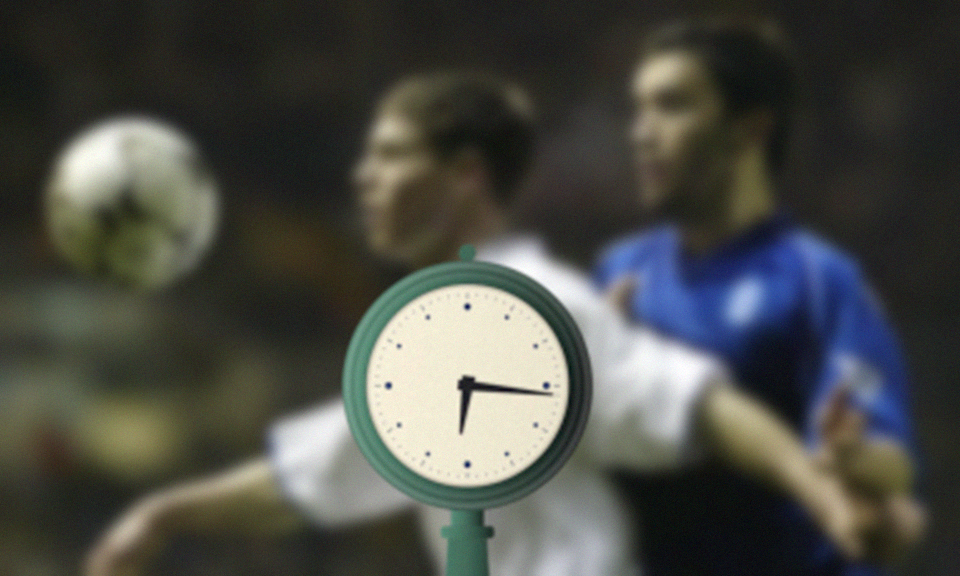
6:16
